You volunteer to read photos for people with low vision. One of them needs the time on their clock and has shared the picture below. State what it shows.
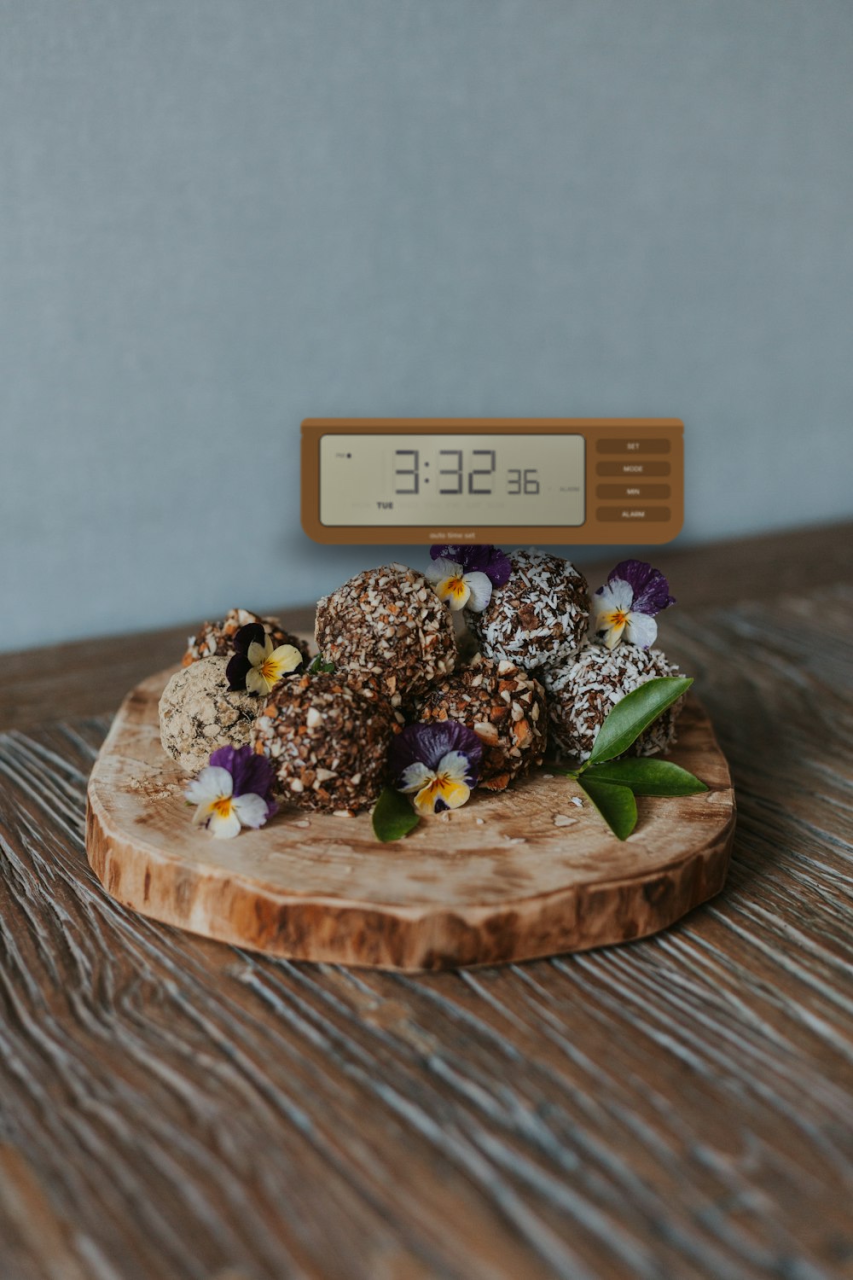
3:32:36
